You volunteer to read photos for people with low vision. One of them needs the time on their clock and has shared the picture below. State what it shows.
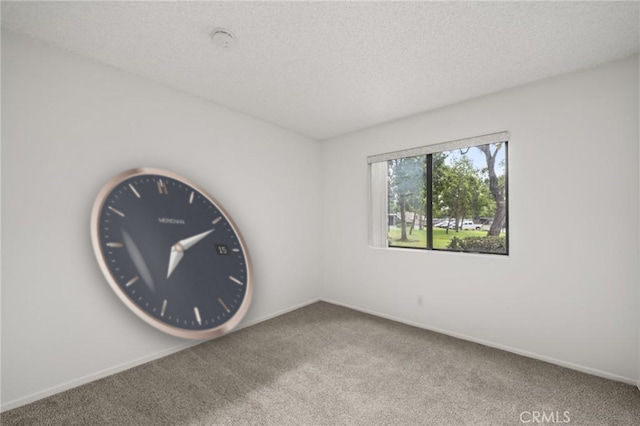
7:11
